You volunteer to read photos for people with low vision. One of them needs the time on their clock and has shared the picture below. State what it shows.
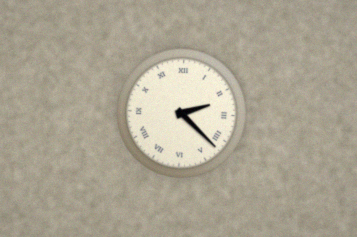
2:22
